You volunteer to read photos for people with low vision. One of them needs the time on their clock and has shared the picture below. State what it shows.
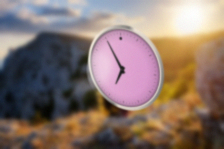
6:55
